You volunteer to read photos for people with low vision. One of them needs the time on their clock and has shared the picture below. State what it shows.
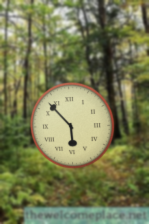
5:53
